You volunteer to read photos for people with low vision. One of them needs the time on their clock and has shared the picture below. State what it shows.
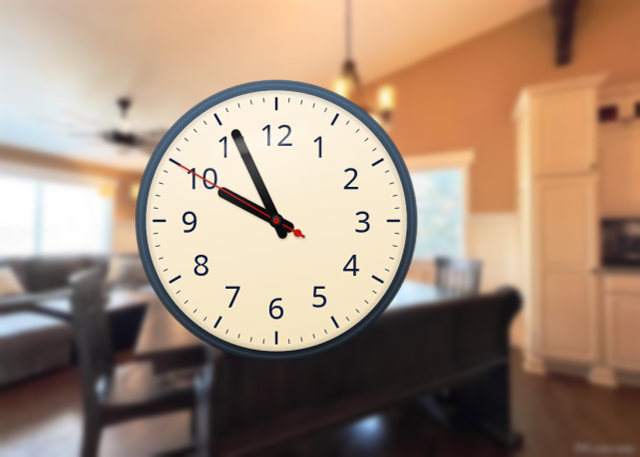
9:55:50
